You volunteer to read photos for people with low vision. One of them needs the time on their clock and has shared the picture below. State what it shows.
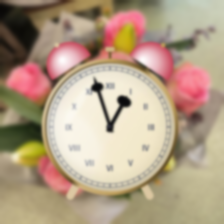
12:57
